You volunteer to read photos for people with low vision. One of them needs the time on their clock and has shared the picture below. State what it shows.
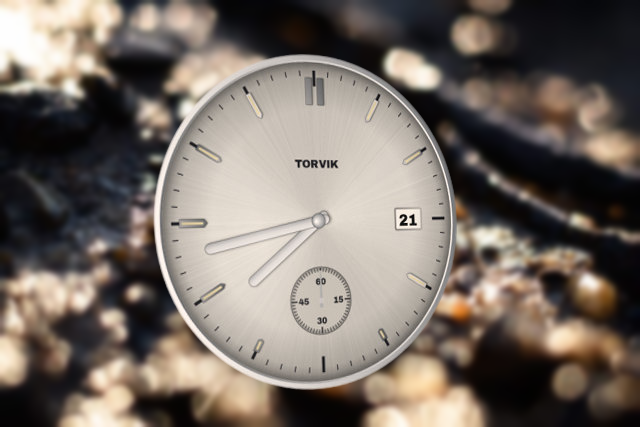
7:43
